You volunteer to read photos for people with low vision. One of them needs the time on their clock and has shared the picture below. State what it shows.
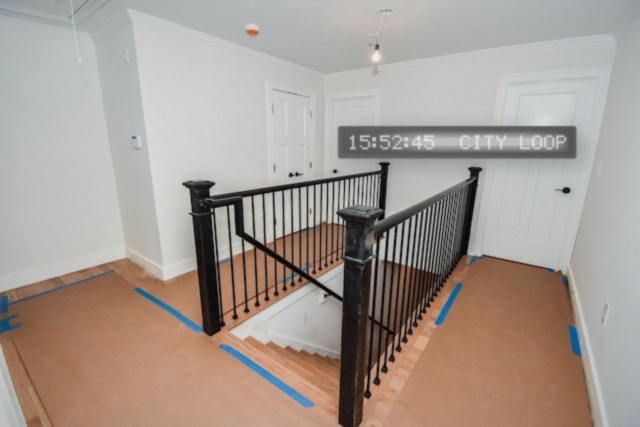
15:52:45
